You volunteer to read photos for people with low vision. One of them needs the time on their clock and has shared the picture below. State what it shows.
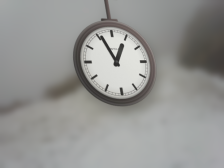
12:56
